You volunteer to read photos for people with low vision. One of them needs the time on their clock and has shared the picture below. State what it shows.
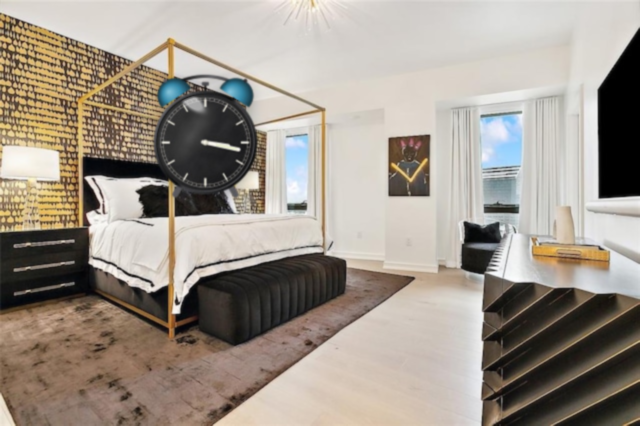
3:17
